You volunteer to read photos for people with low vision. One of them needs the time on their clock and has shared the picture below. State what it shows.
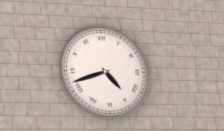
4:42
